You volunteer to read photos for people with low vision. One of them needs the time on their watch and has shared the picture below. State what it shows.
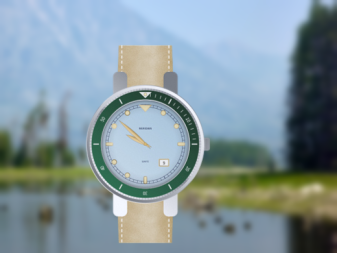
9:52
